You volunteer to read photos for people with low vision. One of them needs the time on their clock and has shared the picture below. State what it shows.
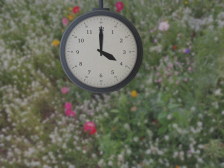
4:00
